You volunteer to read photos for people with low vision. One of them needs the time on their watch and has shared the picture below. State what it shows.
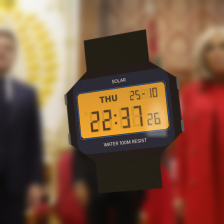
22:37:26
